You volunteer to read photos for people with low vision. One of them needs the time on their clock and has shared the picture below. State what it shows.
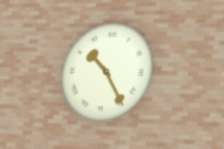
10:24
